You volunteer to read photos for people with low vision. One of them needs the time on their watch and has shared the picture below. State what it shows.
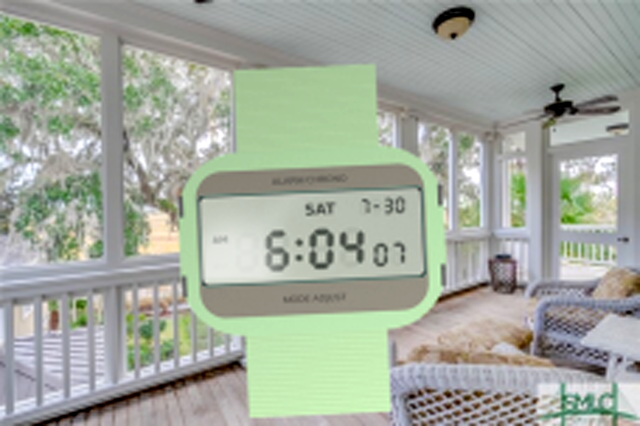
6:04:07
